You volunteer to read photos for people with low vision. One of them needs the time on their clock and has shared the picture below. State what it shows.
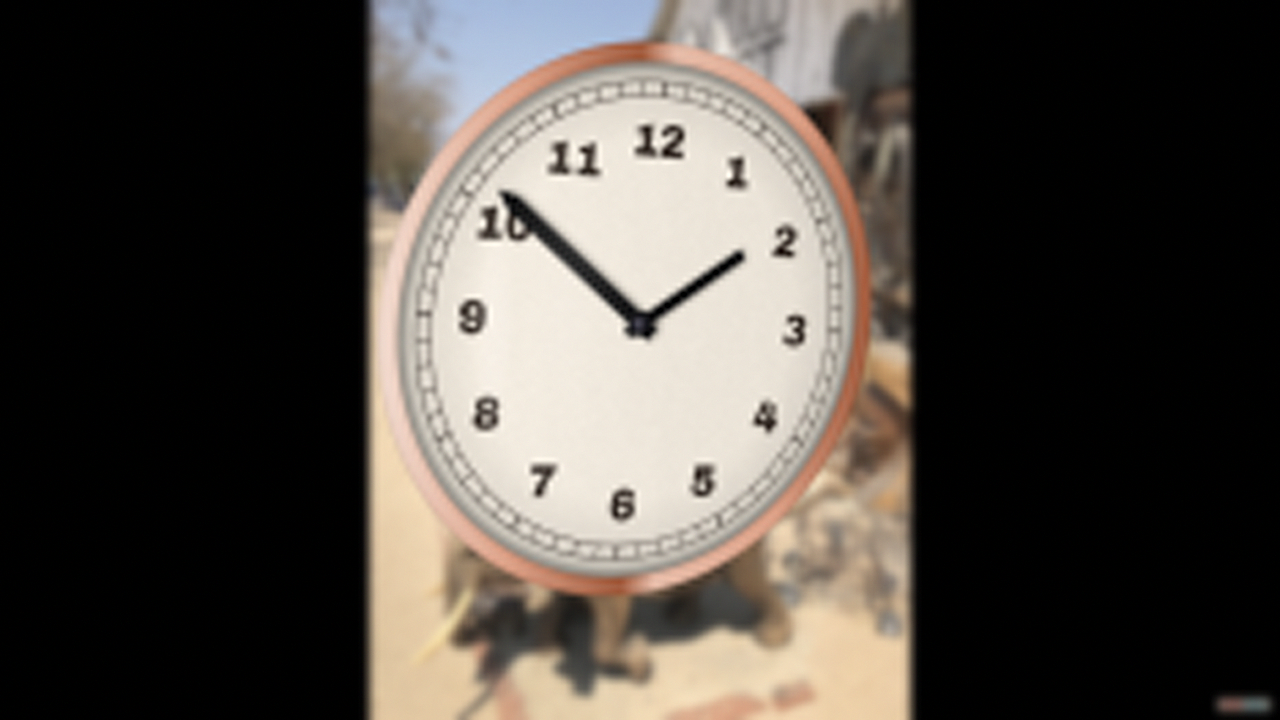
1:51
